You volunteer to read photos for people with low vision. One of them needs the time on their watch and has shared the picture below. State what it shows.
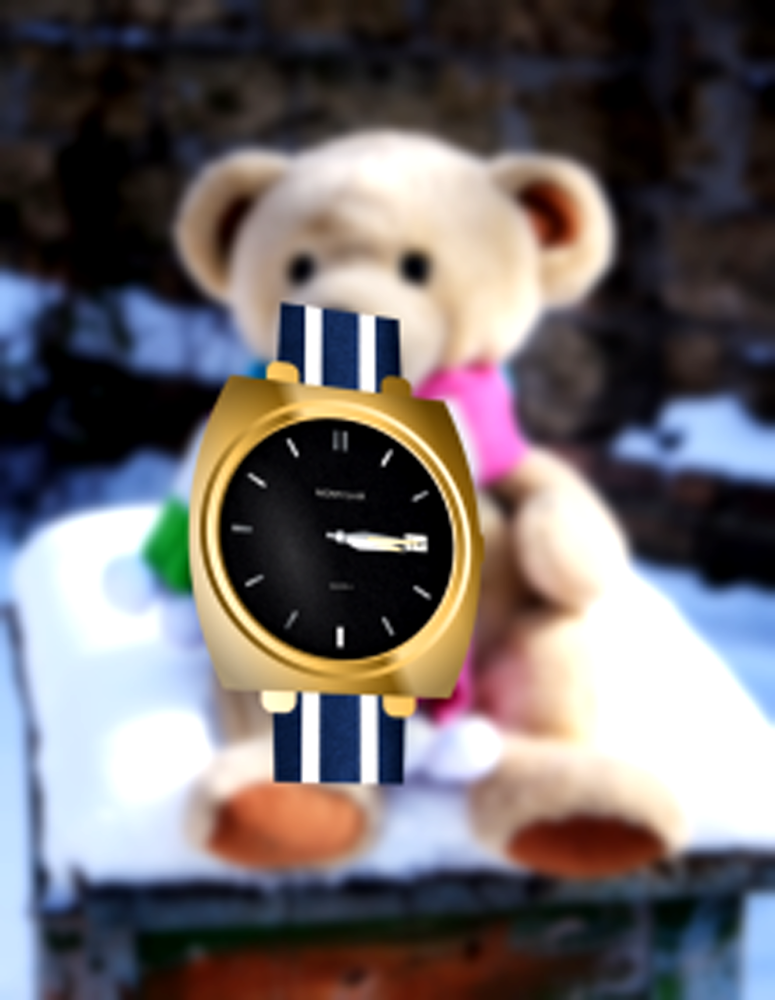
3:15
